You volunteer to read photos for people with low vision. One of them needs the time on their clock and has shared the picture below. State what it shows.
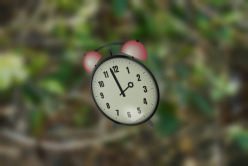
1:58
